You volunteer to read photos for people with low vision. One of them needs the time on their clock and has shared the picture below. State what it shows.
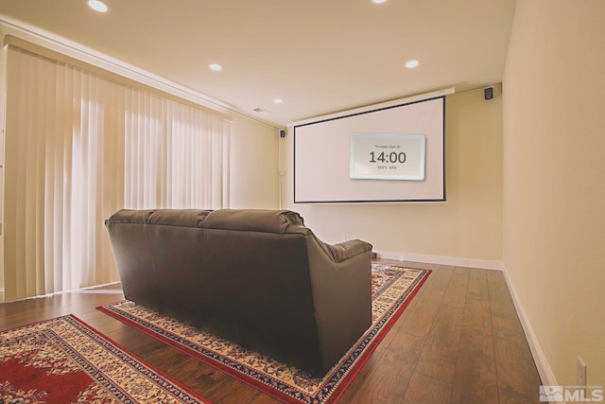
14:00
